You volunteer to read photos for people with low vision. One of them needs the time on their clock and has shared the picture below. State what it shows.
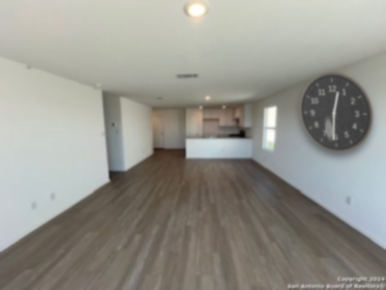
12:31
